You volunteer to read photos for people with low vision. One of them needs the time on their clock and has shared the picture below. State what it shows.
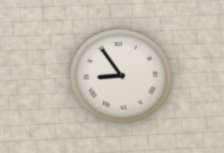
8:55
